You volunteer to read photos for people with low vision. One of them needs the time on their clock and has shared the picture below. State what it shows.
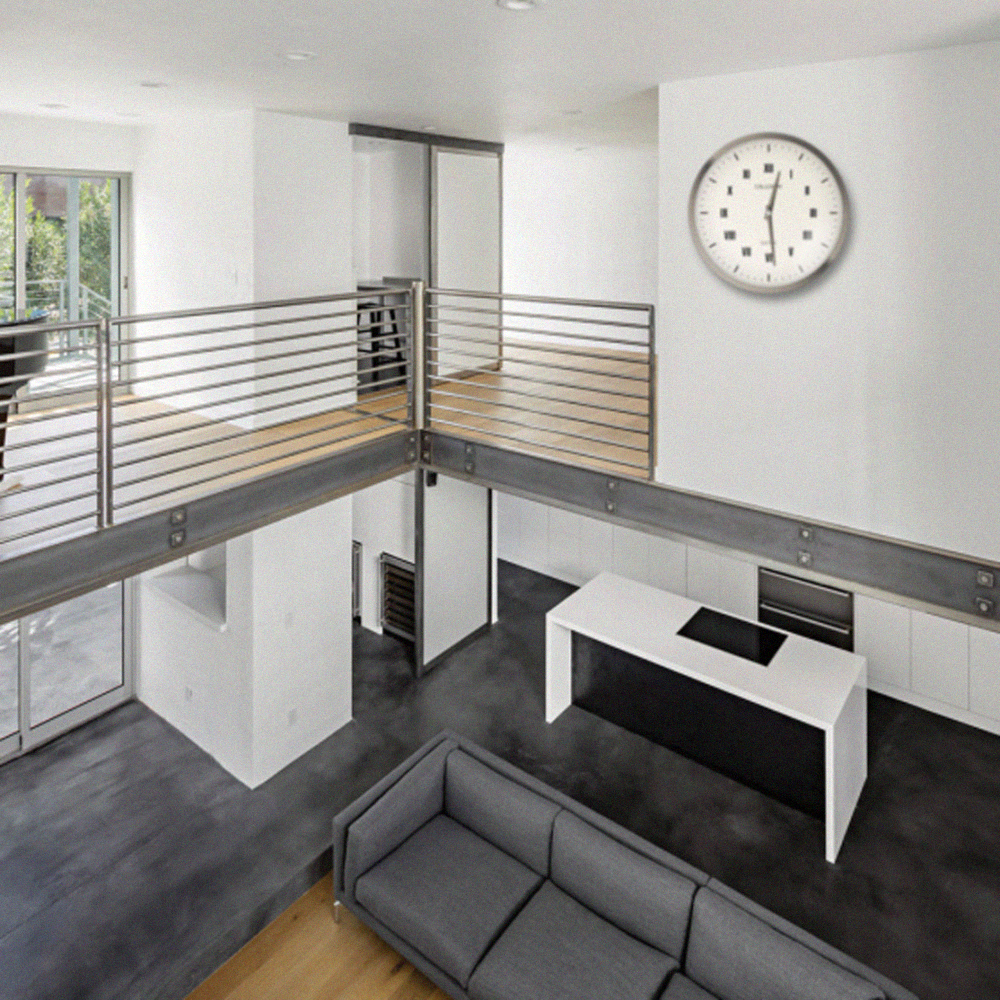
12:29
